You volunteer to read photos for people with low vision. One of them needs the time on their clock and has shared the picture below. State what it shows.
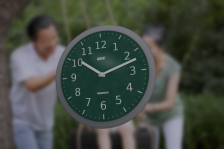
10:12
